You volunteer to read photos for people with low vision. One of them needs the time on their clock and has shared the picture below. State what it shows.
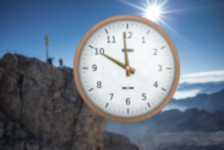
9:59
